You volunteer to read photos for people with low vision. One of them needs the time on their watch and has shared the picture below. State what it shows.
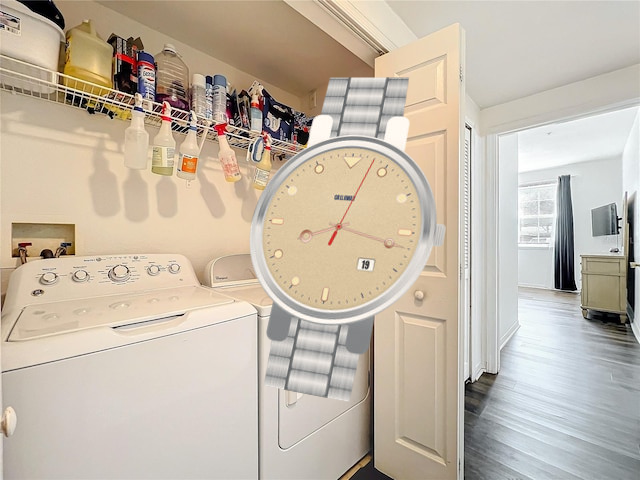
8:17:03
